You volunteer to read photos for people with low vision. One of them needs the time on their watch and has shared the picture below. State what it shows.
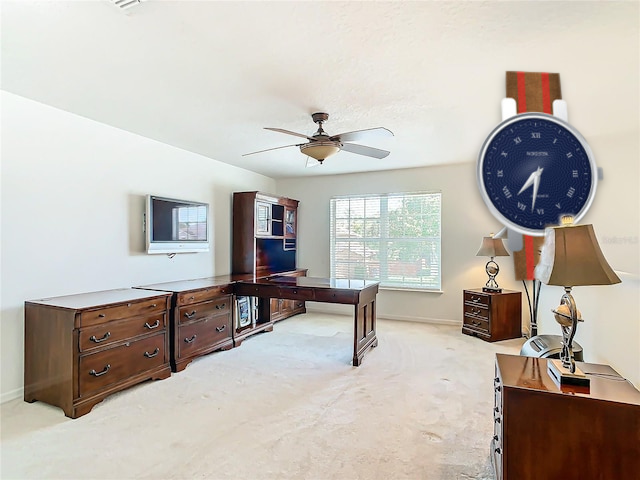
7:32
